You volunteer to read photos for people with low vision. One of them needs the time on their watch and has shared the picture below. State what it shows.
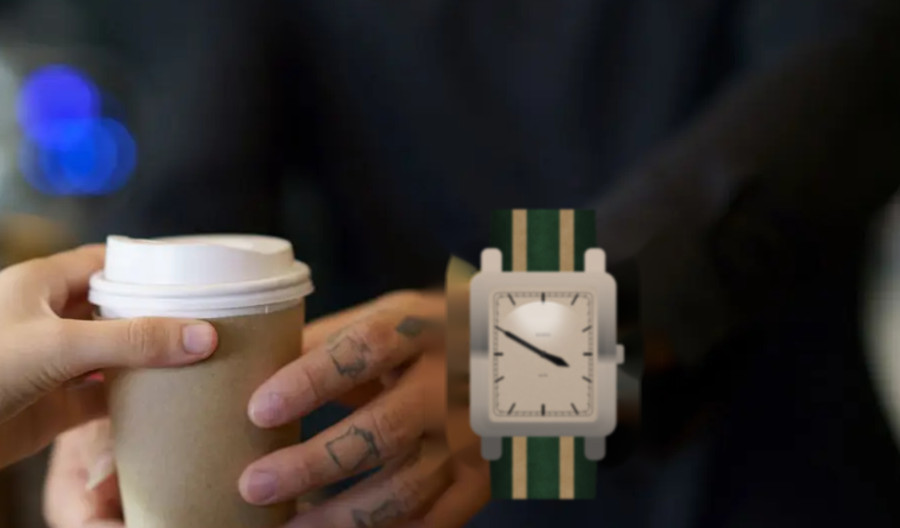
3:50
